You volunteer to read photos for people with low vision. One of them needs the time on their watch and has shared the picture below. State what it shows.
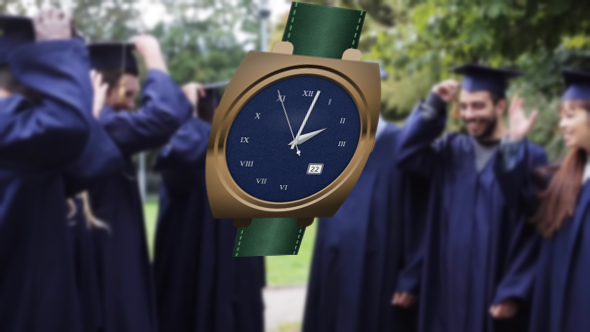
2:01:55
